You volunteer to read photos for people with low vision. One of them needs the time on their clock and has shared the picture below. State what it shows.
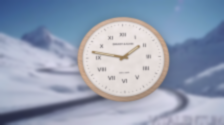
1:47
